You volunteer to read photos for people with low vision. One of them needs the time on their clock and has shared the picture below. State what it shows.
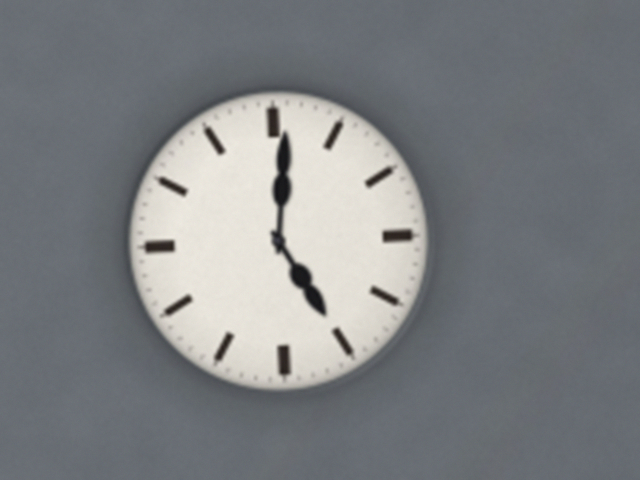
5:01
